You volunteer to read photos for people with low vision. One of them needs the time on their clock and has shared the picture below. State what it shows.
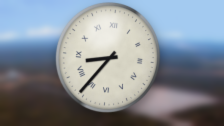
8:36
